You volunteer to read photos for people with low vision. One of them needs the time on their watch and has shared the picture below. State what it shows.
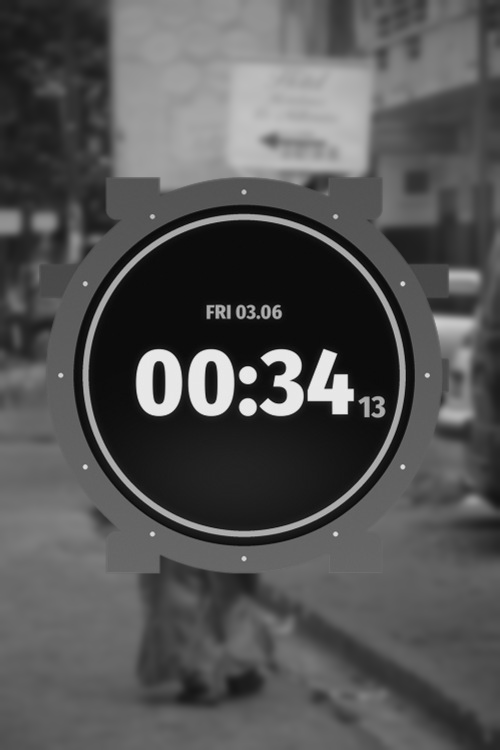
0:34:13
